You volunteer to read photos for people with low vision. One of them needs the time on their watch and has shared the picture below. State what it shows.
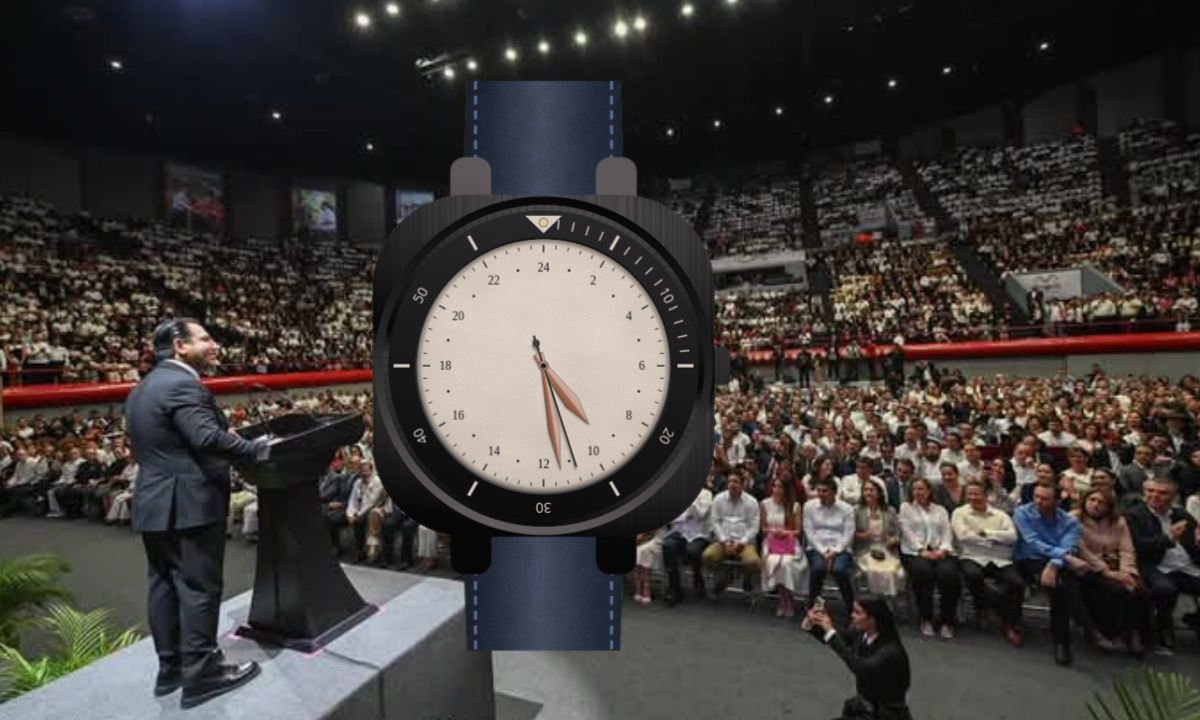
9:28:27
